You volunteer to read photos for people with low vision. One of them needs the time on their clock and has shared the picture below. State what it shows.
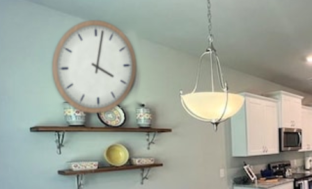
4:02
